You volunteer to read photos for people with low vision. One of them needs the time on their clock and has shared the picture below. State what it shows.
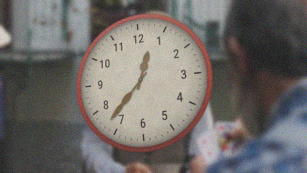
12:37
